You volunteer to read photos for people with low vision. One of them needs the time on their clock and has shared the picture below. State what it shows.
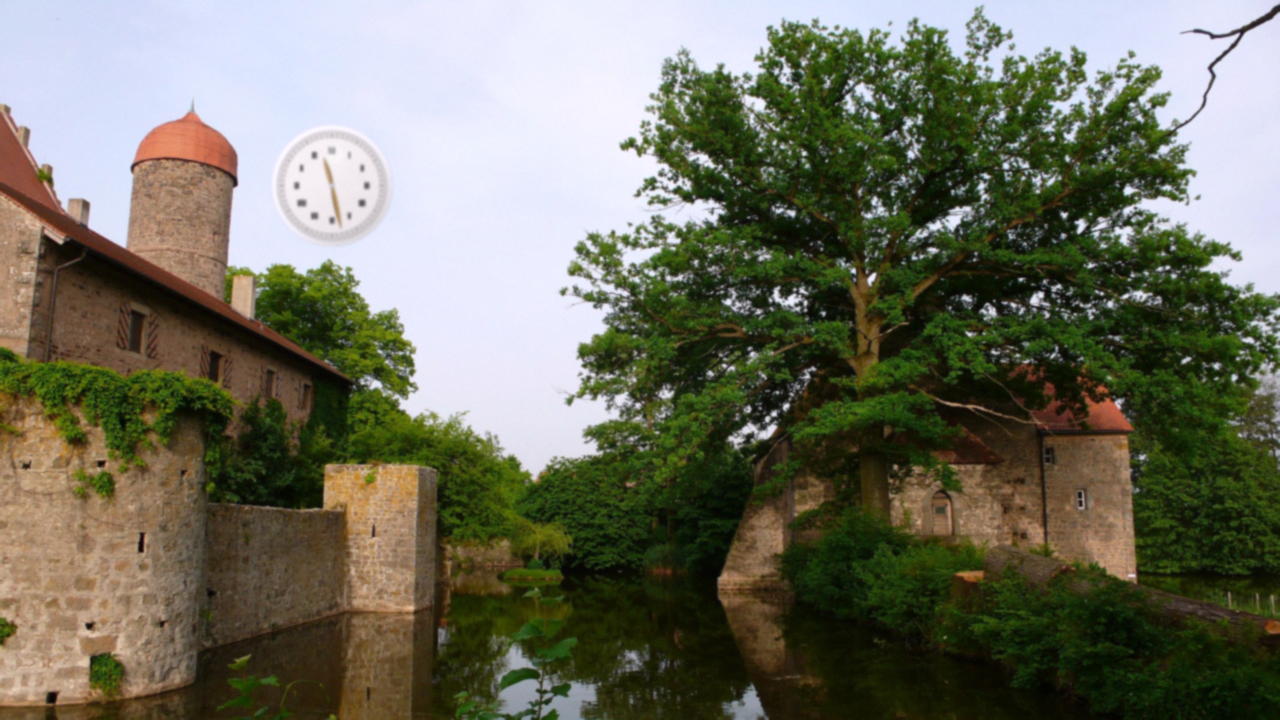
11:28
